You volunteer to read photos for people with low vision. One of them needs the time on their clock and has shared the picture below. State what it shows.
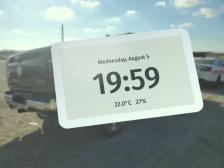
19:59
